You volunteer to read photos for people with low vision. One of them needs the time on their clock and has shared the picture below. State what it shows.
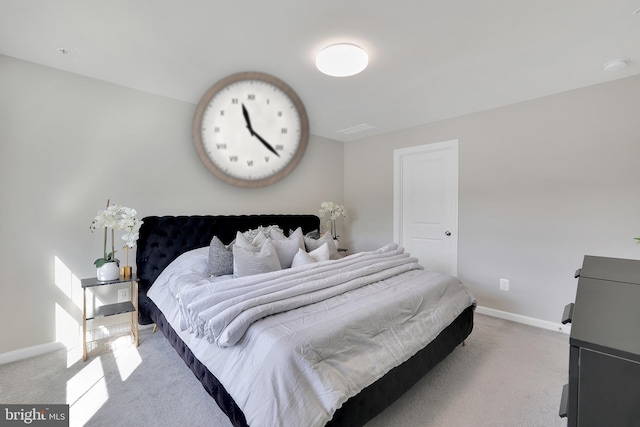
11:22
